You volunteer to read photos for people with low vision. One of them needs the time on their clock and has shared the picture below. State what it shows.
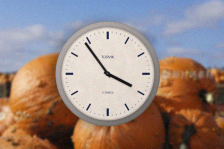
3:54
